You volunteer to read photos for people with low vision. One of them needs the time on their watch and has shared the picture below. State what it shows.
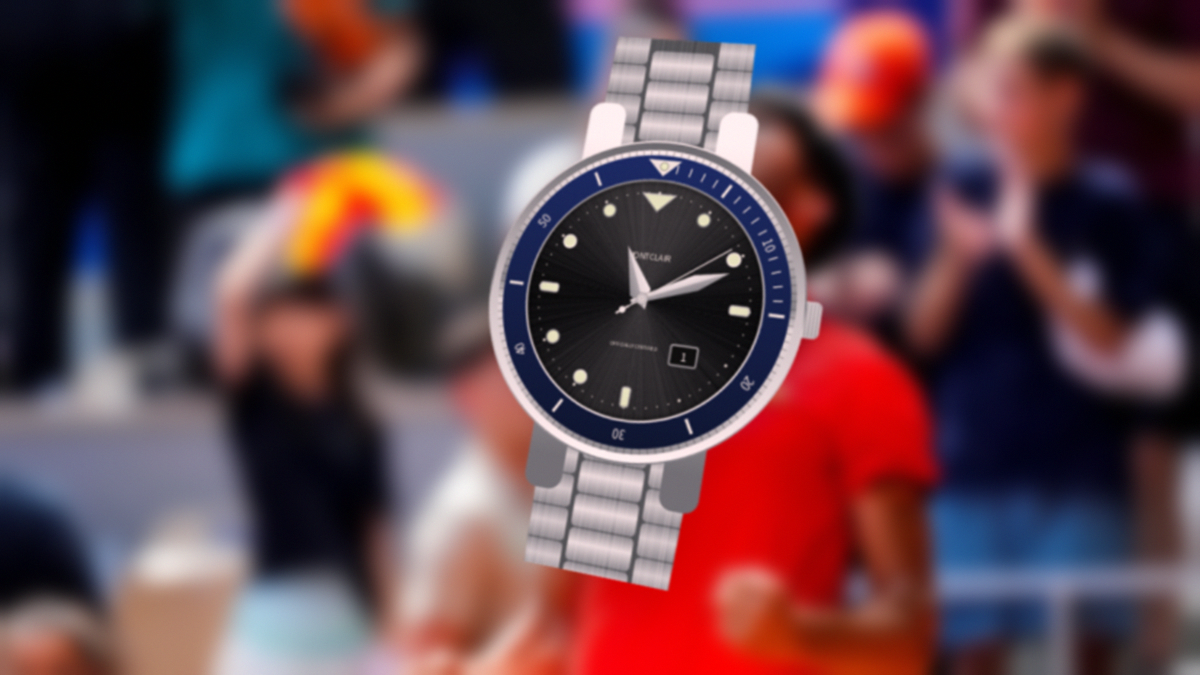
11:11:09
